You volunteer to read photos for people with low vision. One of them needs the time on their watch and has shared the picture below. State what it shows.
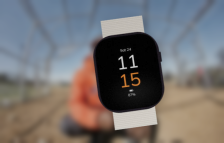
11:15
